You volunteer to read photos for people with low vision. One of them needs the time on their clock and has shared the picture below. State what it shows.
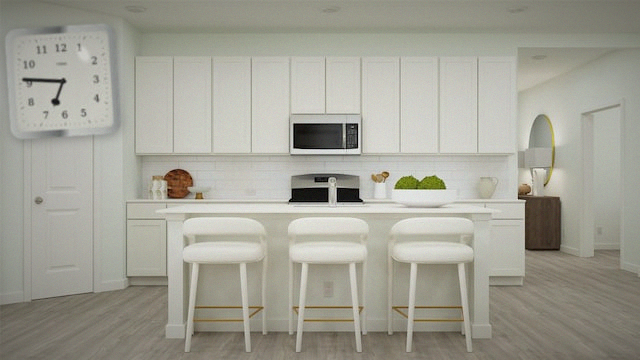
6:46
